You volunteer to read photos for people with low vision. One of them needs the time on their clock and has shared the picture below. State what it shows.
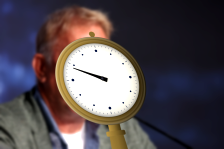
9:49
